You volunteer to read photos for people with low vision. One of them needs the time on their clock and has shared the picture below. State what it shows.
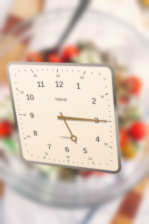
5:15
